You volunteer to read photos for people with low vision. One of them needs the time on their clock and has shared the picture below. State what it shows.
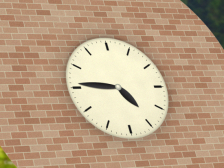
4:46
